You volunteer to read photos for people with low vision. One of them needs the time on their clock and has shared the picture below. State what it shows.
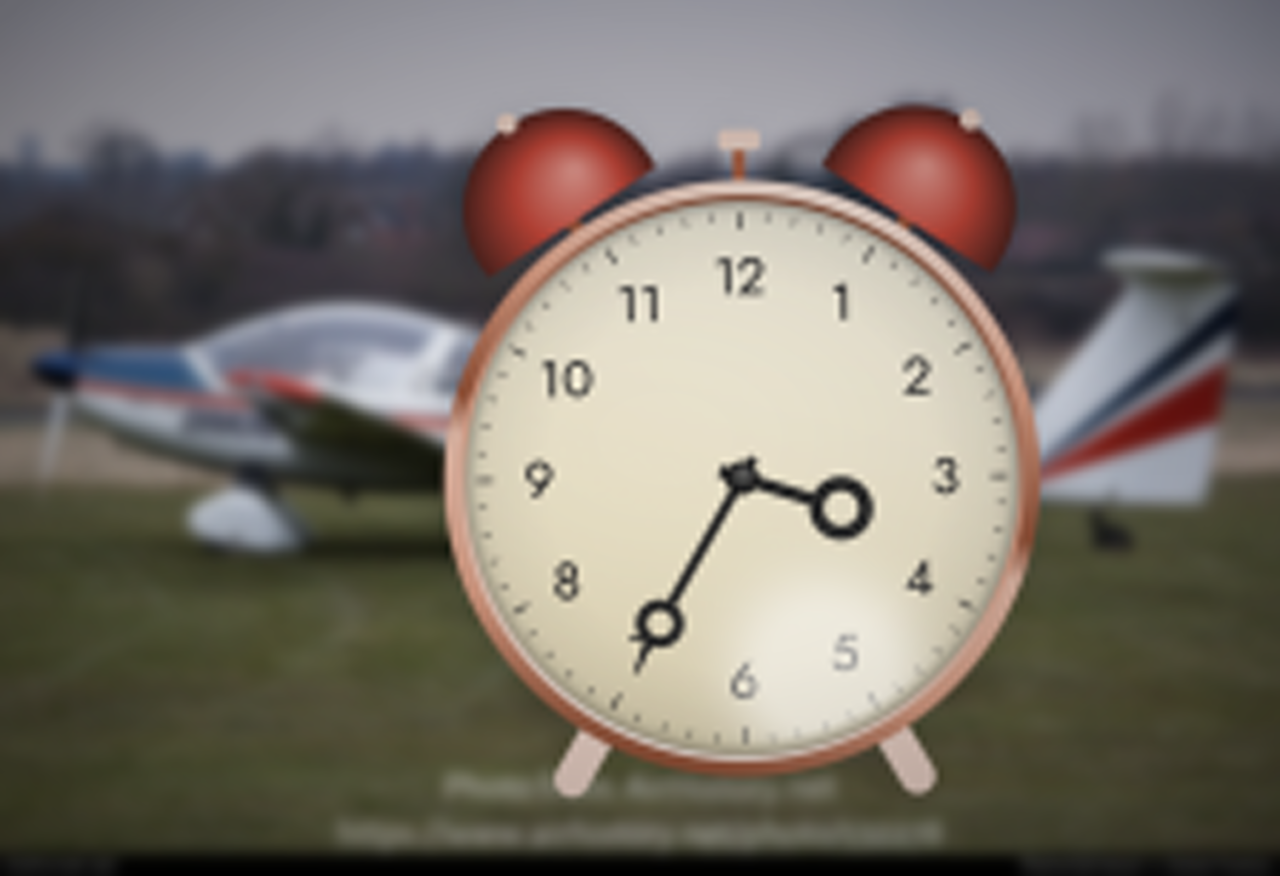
3:35
